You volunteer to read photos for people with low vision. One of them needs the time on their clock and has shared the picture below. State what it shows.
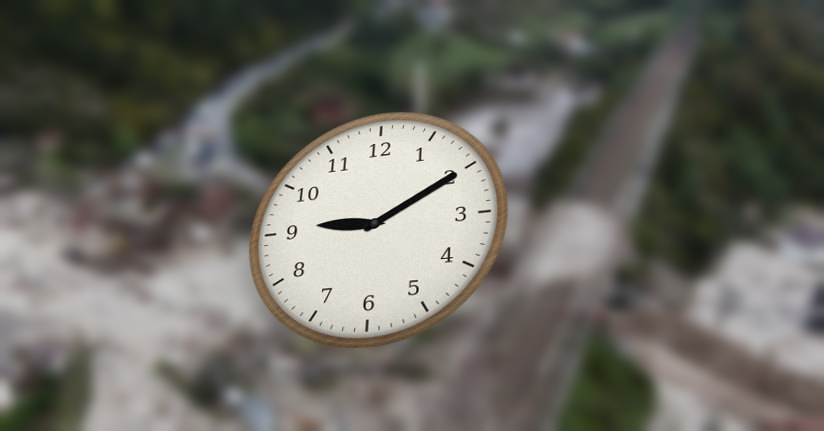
9:10
